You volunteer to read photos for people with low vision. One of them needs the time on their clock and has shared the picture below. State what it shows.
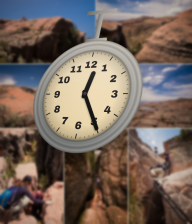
12:25
